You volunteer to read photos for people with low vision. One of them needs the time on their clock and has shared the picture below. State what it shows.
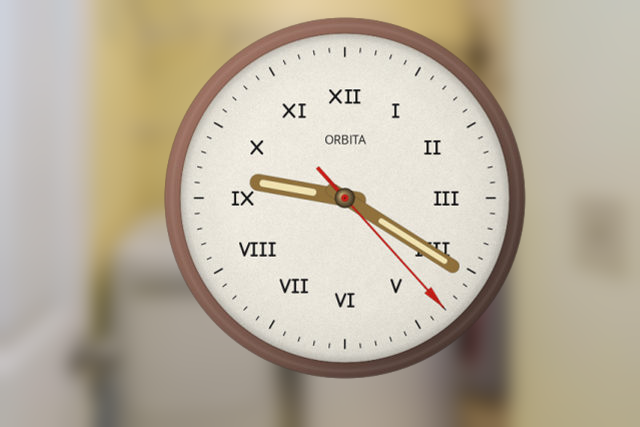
9:20:23
